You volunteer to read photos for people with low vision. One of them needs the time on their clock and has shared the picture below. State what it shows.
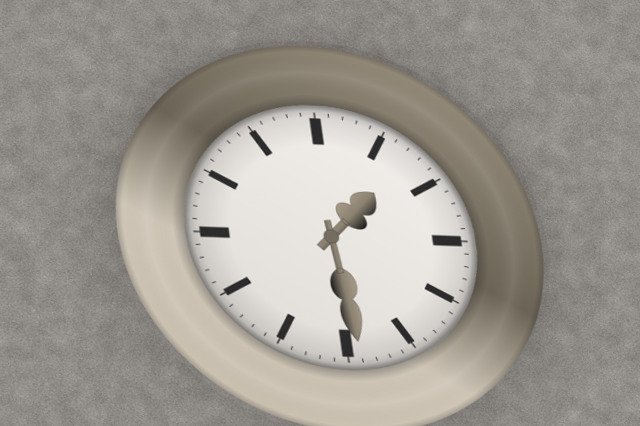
1:29
